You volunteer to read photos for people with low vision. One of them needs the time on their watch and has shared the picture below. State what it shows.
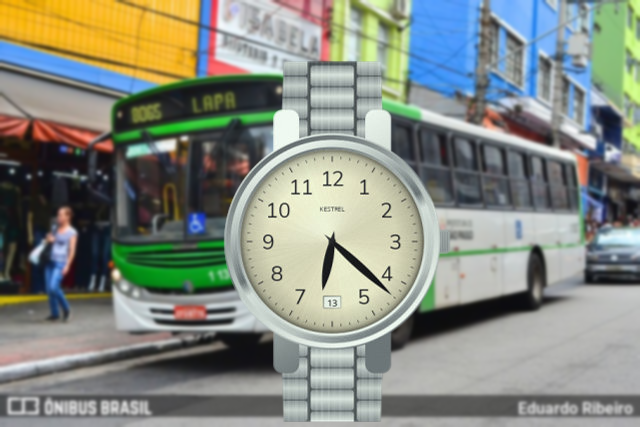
6:22
